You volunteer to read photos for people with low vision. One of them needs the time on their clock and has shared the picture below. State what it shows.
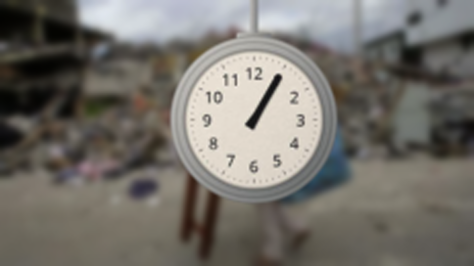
1:05
